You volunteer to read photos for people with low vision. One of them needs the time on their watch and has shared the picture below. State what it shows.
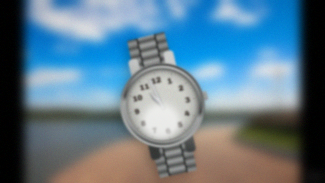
10:58
